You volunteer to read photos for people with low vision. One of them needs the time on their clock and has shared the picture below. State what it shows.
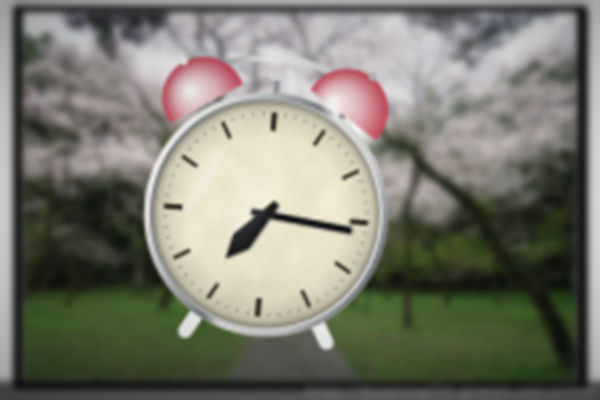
7:16
